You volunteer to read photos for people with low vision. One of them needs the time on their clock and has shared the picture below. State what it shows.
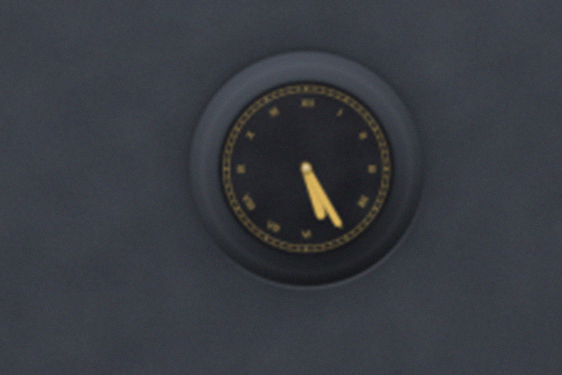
5:25
